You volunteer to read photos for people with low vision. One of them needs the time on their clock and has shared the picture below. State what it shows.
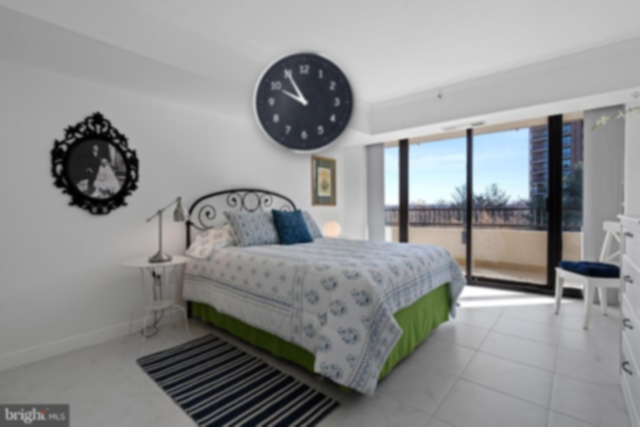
9:55
